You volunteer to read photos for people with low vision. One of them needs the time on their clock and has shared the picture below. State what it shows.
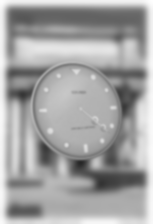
4:22
